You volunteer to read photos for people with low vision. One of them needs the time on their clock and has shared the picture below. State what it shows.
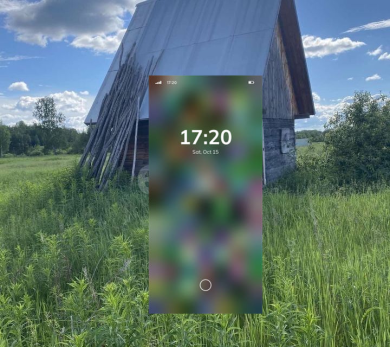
17:20
